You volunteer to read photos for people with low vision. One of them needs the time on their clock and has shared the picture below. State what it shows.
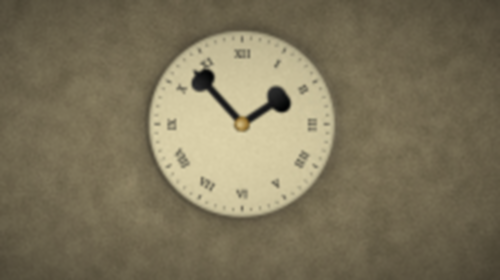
1:53
